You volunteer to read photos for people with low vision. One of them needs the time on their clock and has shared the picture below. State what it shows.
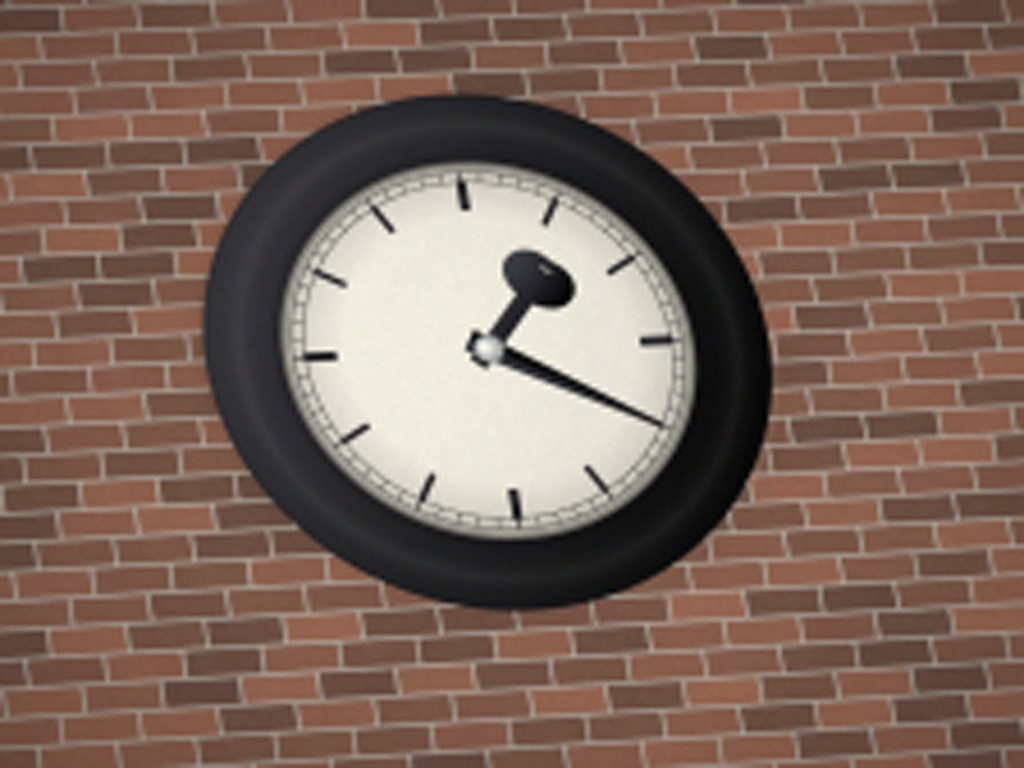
1:20
